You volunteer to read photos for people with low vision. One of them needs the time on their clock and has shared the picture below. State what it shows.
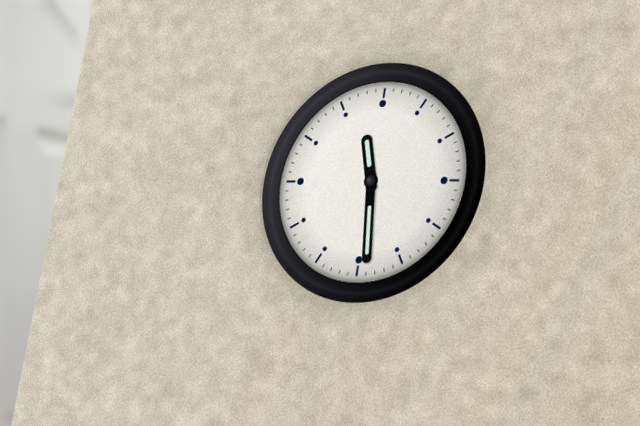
11:29
